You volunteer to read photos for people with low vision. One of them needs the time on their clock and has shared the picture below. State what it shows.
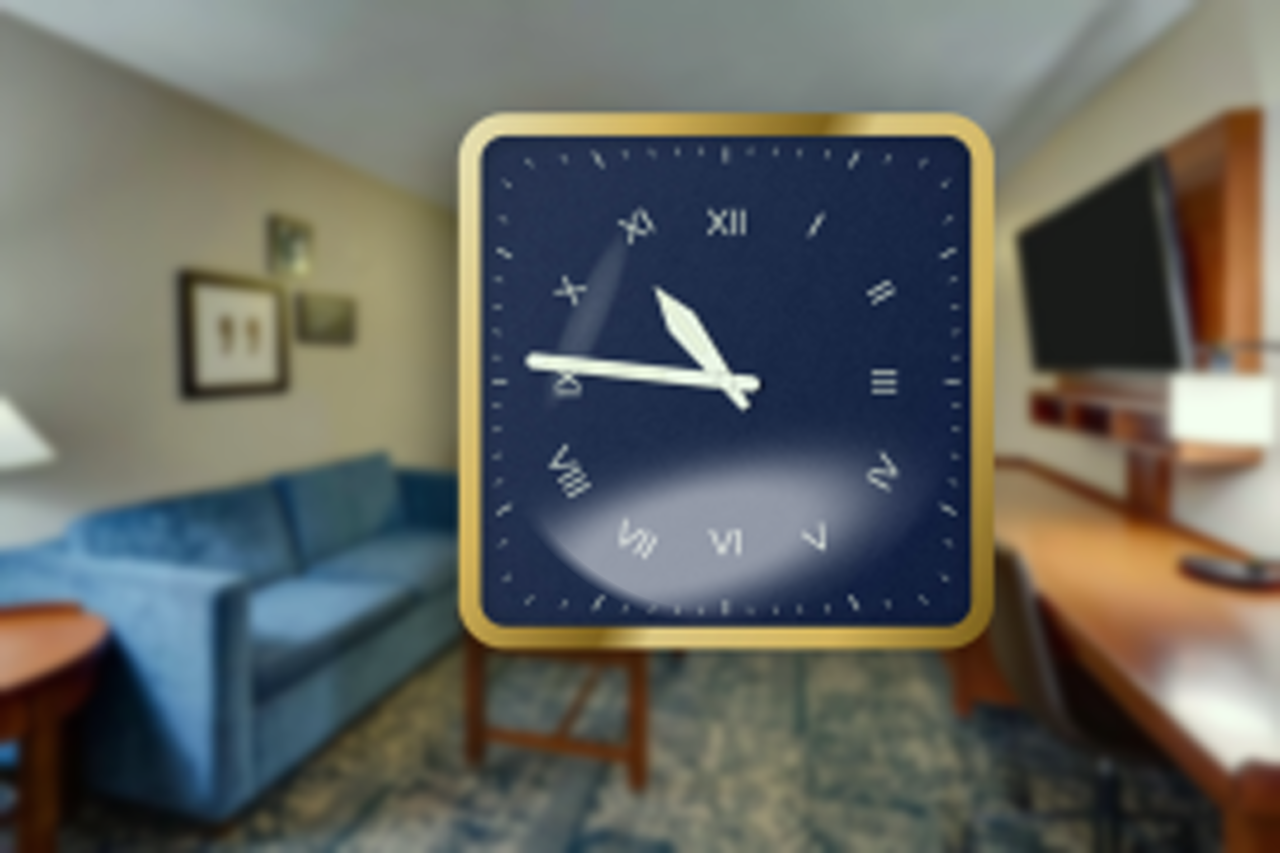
10:46
